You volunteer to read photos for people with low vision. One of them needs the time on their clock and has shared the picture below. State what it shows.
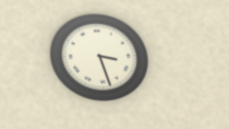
3:28
